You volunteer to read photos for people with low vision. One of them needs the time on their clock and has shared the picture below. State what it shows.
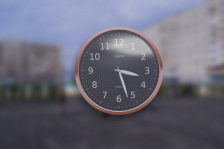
3:27
